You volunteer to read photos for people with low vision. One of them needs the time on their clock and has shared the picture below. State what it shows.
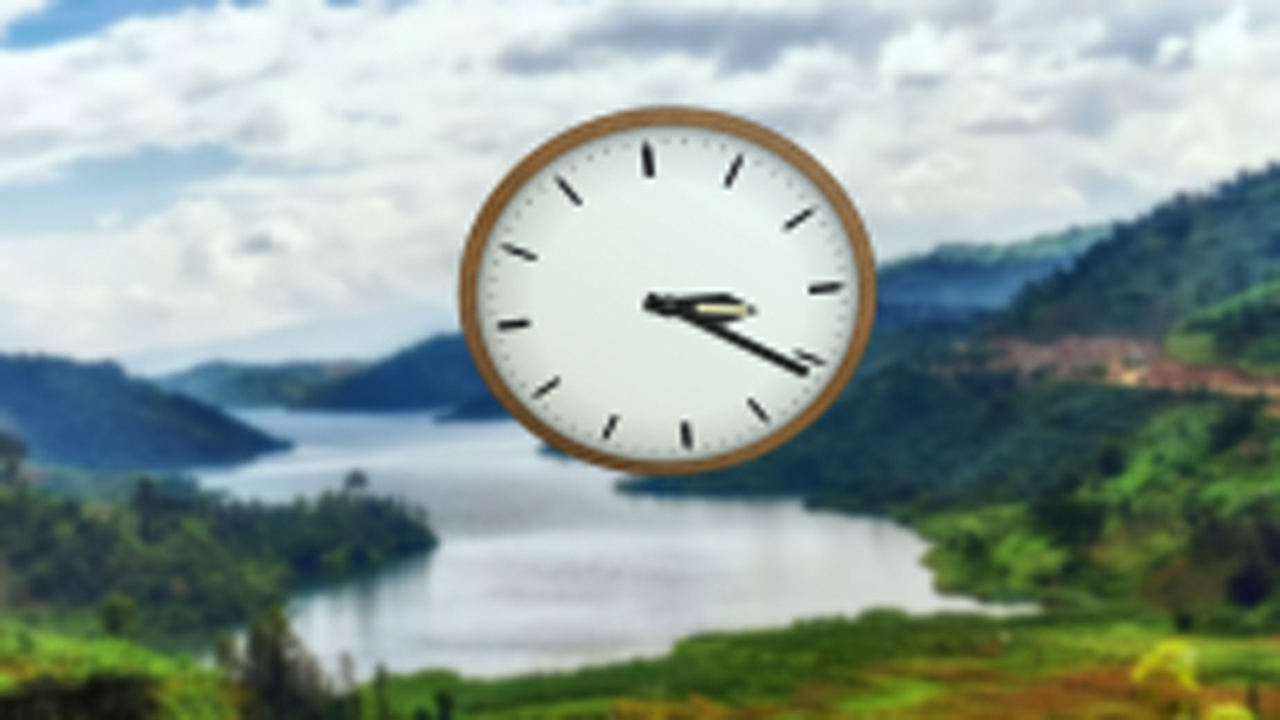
3:21
